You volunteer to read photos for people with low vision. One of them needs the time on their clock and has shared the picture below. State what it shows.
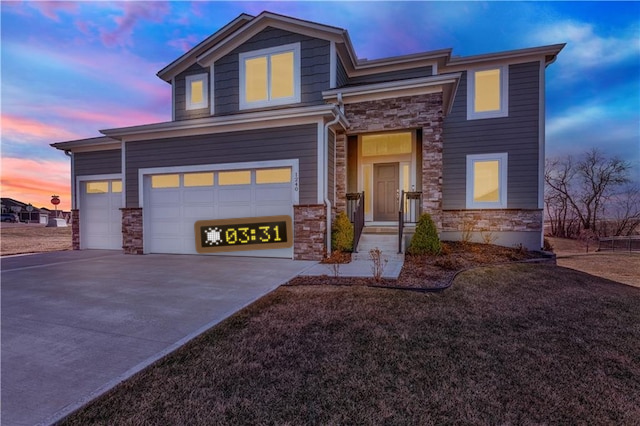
3:31
